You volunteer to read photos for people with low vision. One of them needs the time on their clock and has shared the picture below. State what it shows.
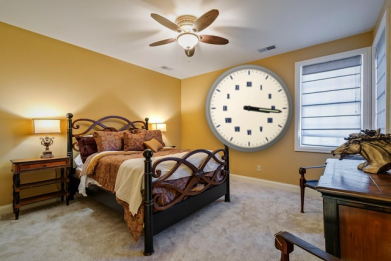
3:16
